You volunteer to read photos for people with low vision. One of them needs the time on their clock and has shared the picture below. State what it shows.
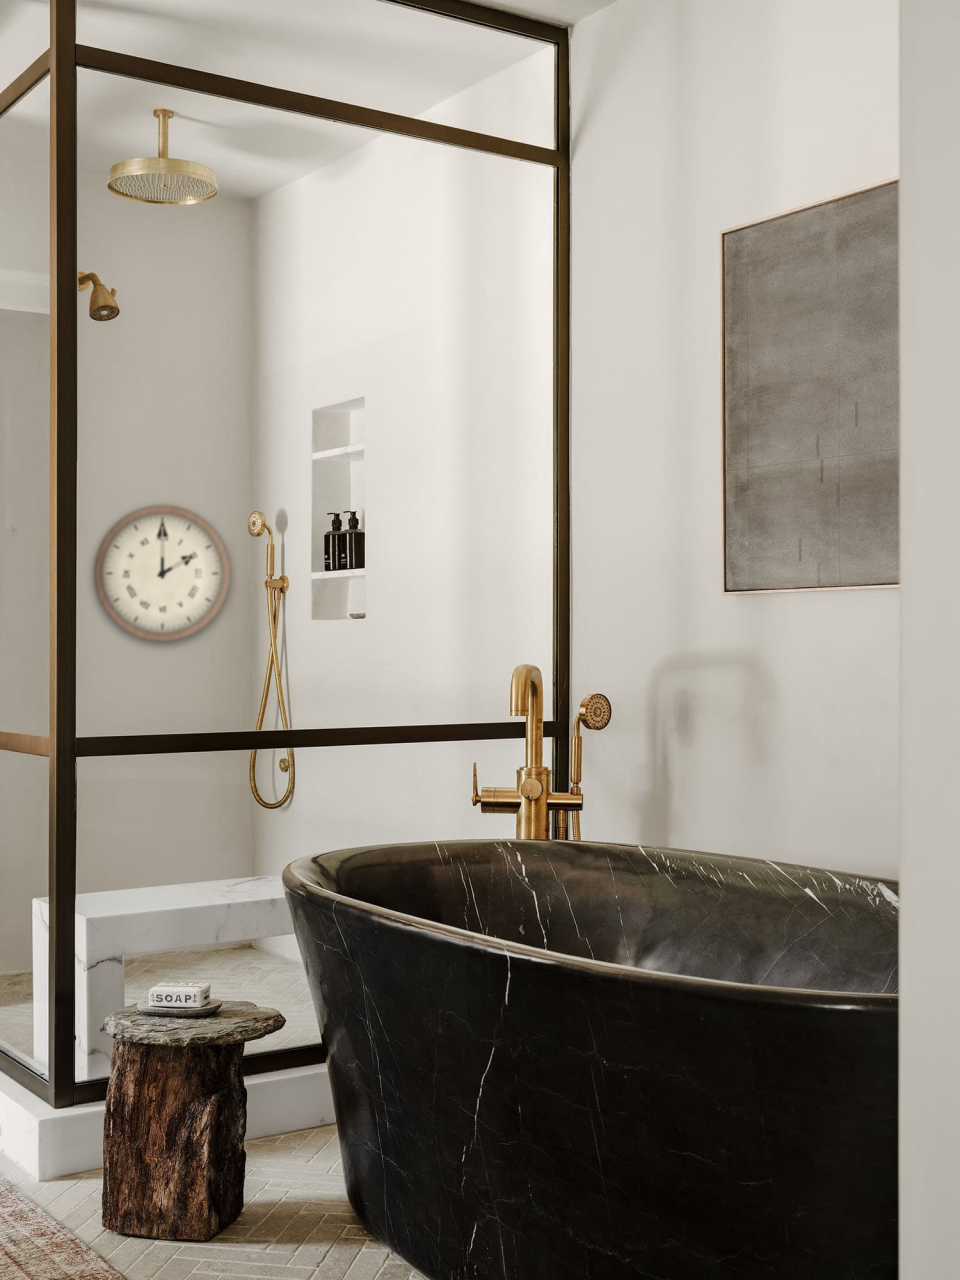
2:00
